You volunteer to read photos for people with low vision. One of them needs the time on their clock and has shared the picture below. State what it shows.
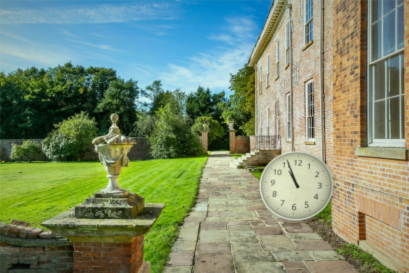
10:56
